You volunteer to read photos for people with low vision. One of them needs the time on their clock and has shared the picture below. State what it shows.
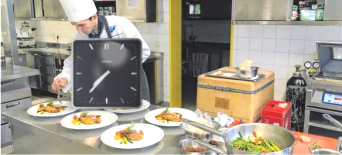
7:37
